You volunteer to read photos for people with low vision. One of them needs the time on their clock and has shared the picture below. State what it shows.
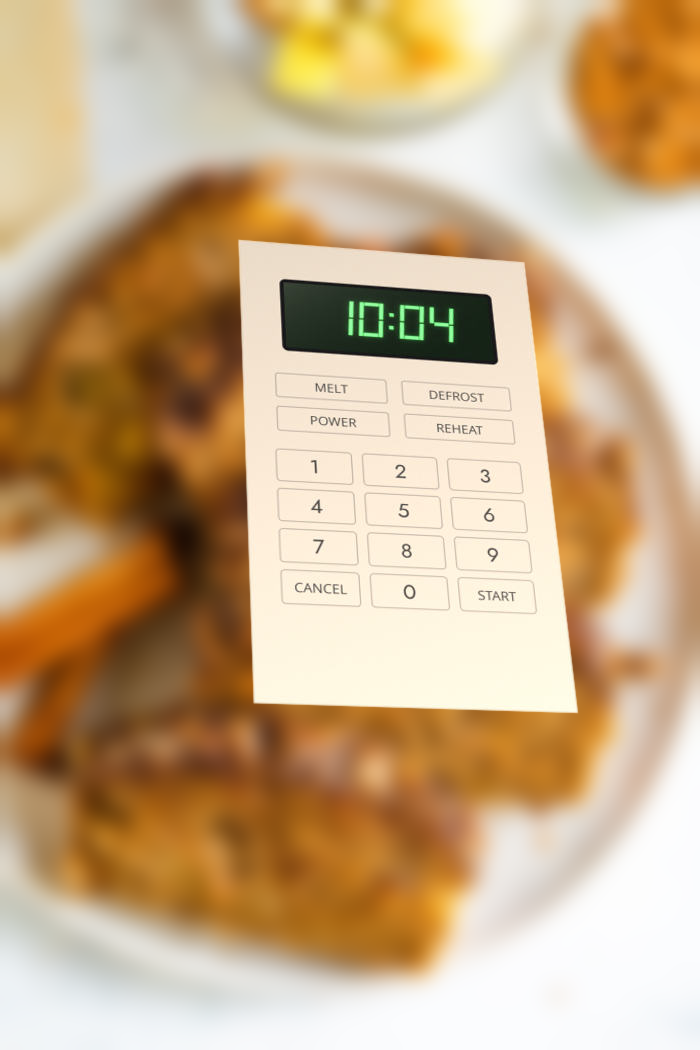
10:04
